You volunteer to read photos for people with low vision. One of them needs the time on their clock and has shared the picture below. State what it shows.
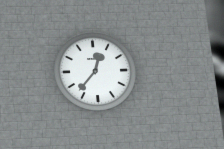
12:37
